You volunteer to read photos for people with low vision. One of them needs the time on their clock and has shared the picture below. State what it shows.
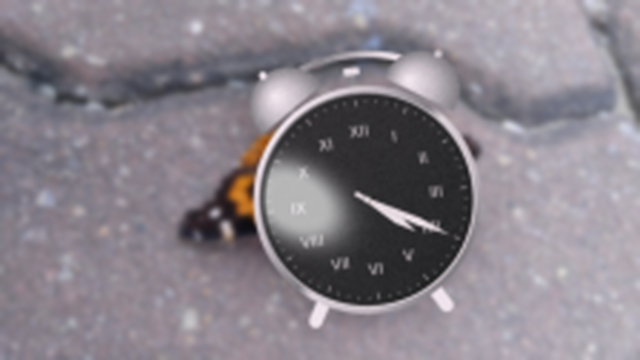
4:20
